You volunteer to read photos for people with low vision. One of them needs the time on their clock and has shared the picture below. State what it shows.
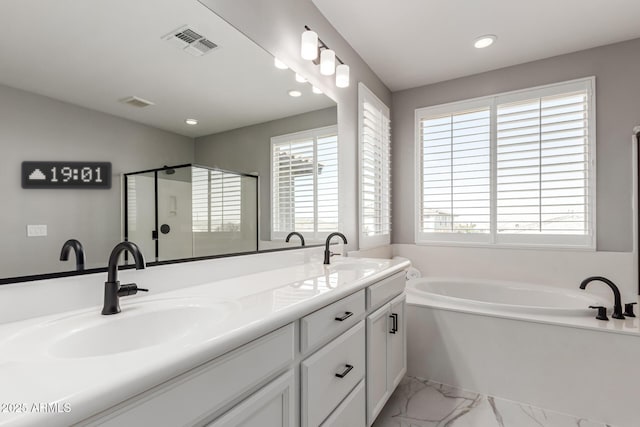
19:01
